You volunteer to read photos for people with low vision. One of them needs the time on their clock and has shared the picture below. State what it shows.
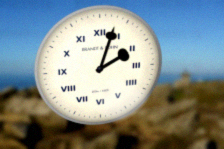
2:03
